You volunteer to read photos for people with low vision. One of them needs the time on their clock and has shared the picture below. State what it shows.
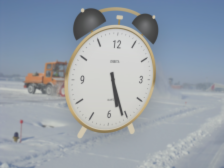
5:26
